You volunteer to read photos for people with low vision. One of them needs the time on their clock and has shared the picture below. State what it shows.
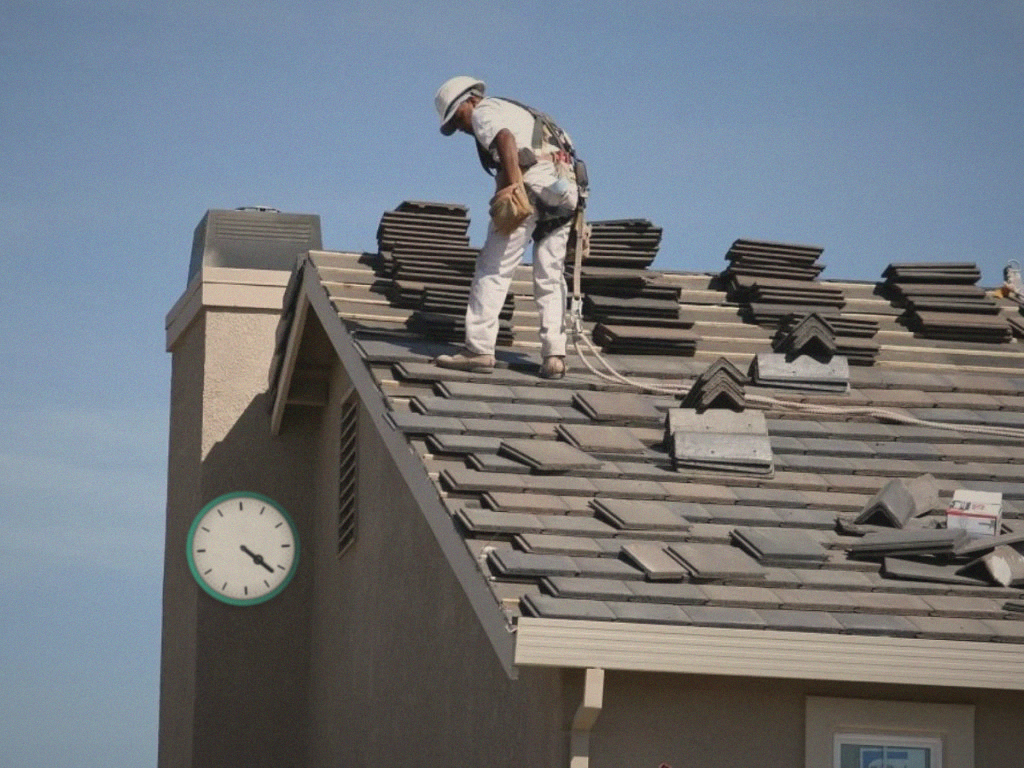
4:22
